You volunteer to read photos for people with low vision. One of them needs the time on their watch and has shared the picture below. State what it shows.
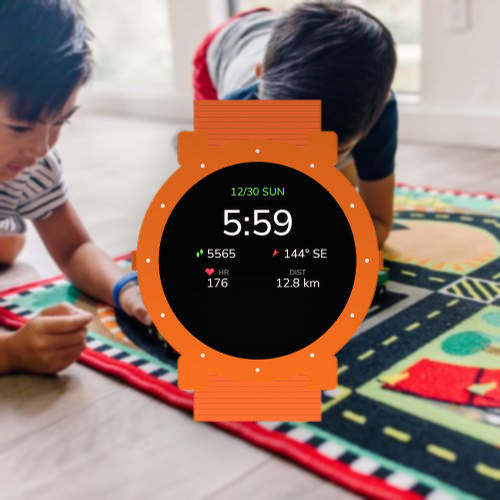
5:59
